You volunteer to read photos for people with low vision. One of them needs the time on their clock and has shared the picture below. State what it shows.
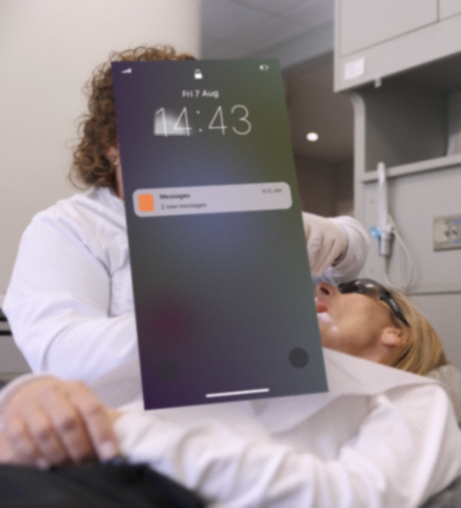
14:43
